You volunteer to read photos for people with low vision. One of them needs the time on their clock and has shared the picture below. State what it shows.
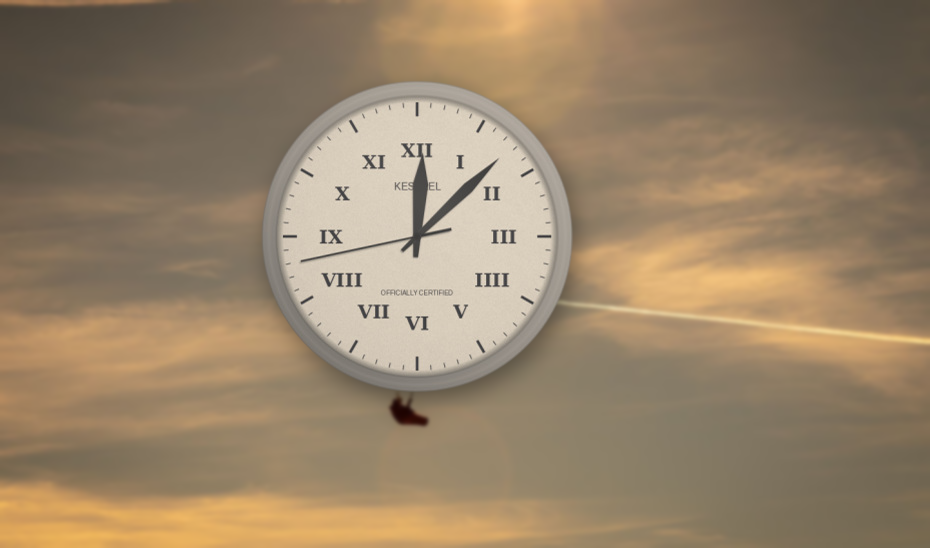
12:07:43
